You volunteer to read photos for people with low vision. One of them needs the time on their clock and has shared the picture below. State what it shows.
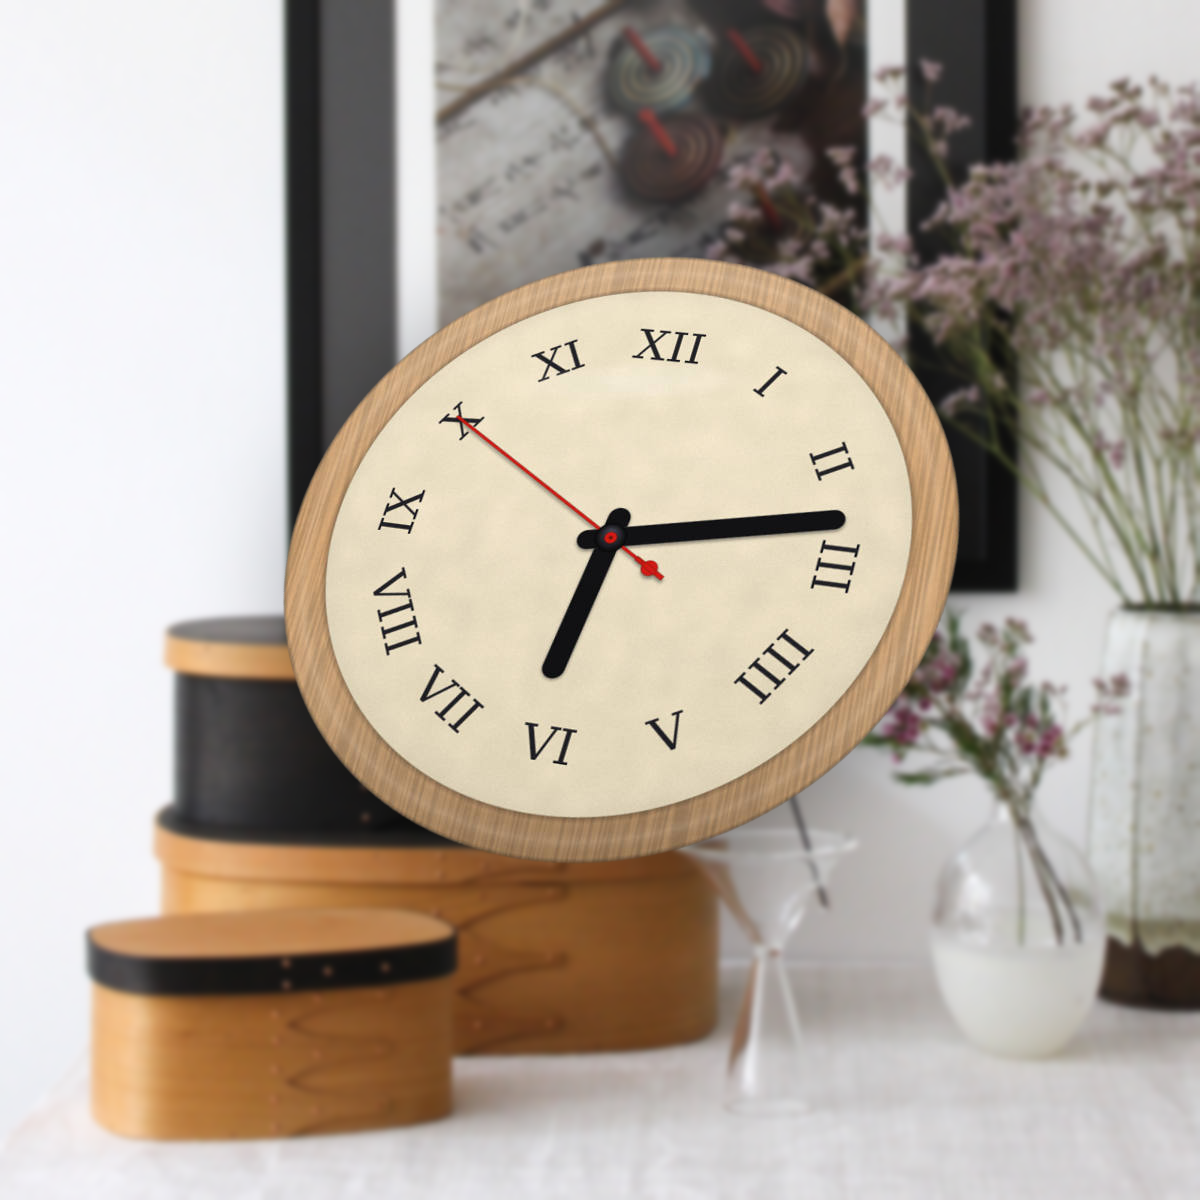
6:12:50
